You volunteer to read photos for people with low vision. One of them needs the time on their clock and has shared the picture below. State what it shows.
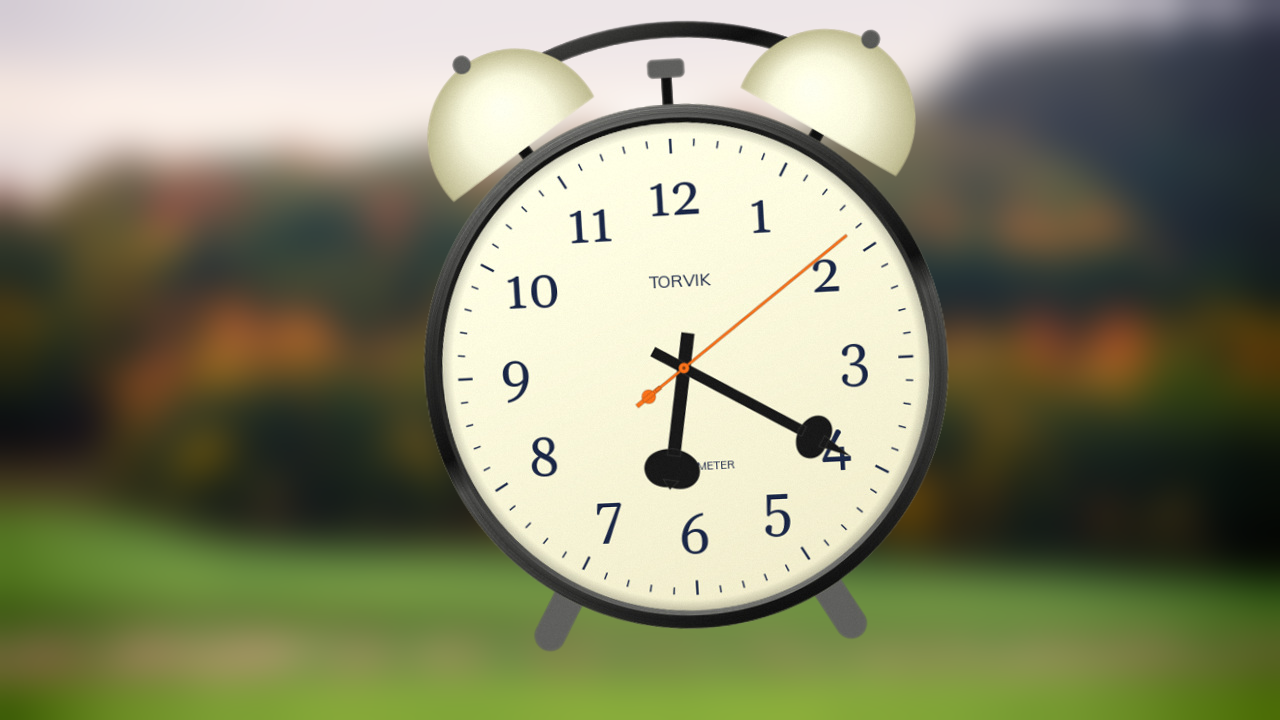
6:20:09
